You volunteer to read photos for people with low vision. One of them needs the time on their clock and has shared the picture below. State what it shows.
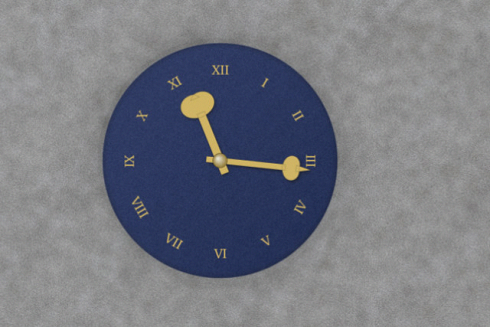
11:16
